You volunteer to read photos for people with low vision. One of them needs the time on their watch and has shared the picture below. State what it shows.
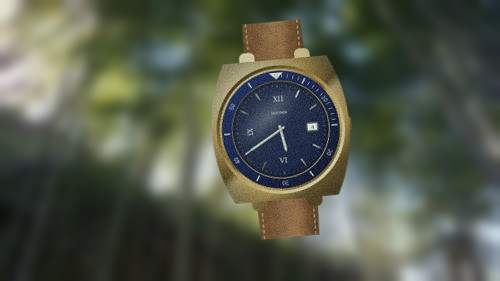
5:40
